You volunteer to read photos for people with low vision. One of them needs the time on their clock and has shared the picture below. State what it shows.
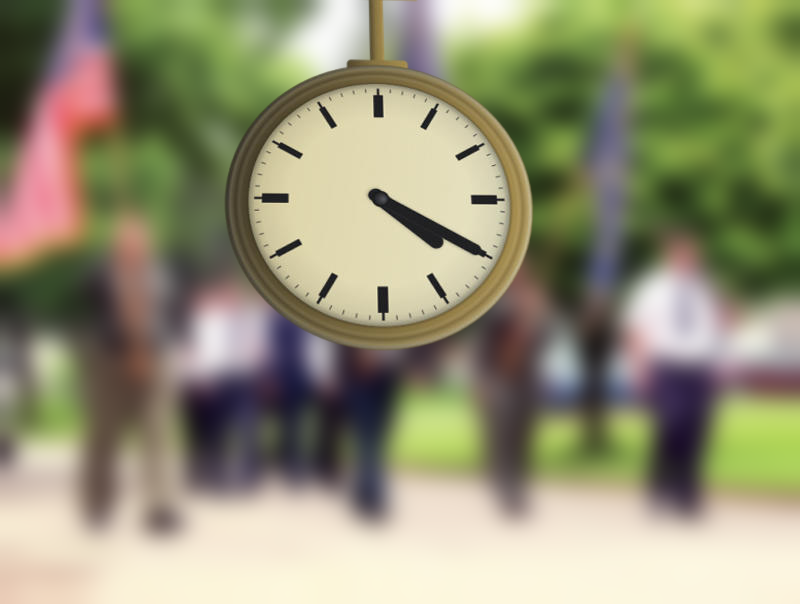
4:20
